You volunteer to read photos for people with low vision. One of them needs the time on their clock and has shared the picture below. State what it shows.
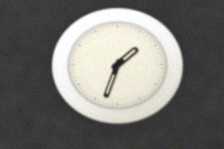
1:33
